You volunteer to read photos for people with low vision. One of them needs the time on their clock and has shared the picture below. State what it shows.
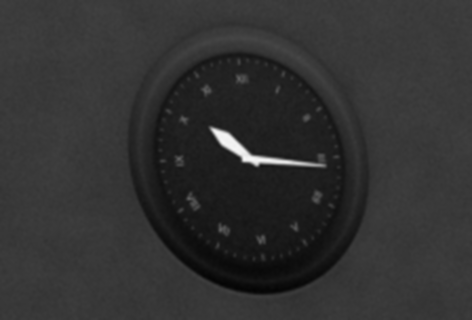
10:16
